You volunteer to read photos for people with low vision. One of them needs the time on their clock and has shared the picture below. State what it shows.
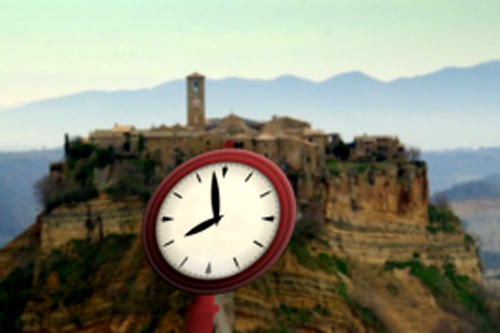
7:58
